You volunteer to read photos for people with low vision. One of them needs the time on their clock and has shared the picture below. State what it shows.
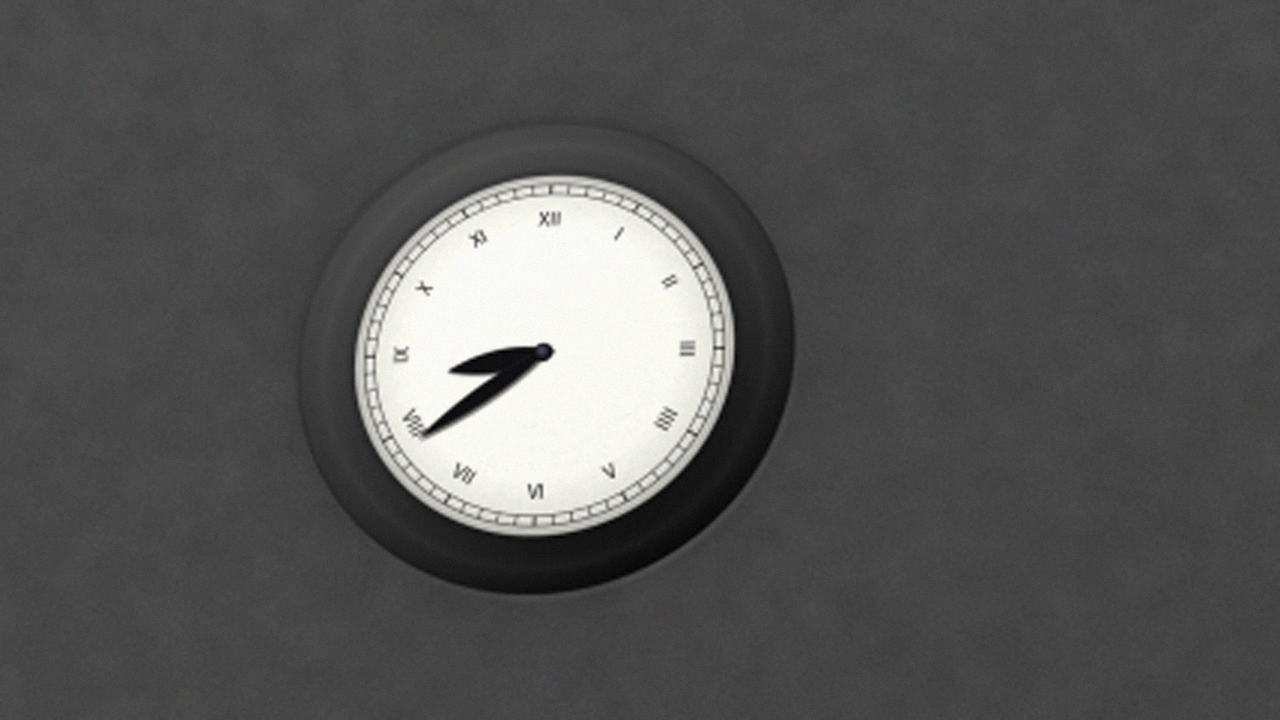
8:39
